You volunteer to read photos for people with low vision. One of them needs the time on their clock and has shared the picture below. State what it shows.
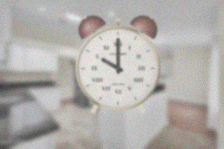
10:00
